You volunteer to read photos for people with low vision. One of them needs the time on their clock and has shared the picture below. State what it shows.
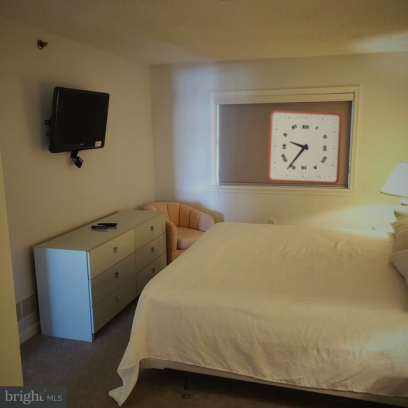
9:36
